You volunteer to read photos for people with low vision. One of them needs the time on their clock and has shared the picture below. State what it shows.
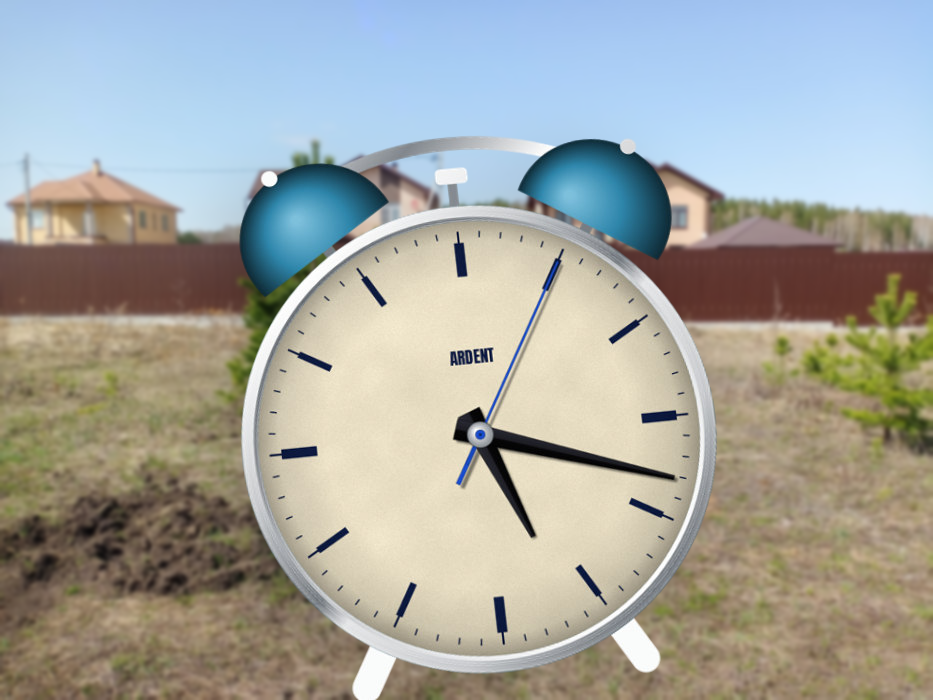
5:18:05
